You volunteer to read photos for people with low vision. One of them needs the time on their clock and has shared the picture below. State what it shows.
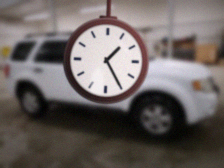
1:25
